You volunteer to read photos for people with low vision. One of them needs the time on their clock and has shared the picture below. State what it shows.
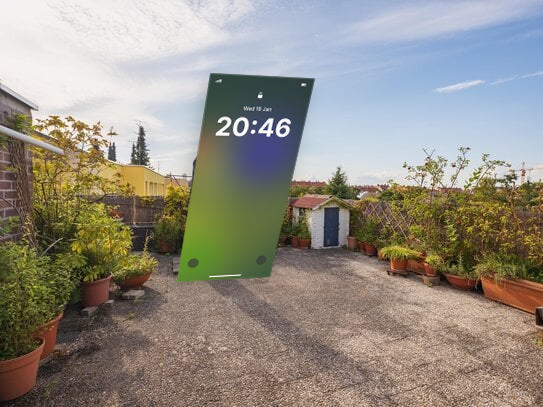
20:46
